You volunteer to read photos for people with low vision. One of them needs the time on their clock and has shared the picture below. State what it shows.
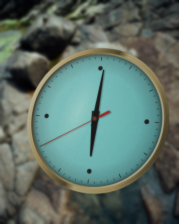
6:00:40
